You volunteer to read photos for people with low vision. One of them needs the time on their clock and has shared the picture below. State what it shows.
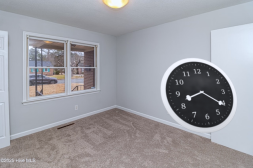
8:21
